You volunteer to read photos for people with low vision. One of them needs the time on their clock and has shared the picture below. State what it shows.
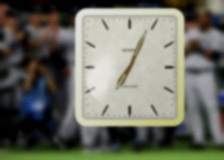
7:04
